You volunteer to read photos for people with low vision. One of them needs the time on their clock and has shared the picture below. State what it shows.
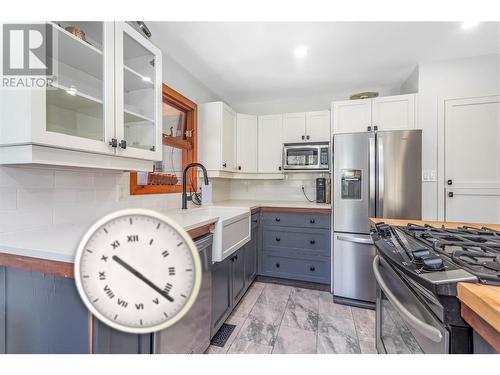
10:22
